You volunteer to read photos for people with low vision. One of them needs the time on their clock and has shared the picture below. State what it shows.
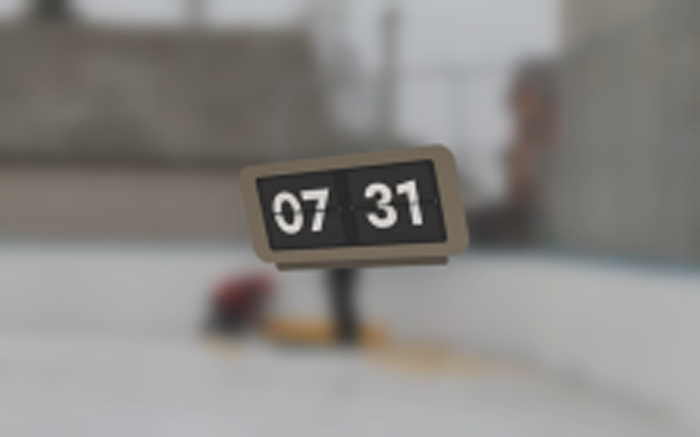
7:31
